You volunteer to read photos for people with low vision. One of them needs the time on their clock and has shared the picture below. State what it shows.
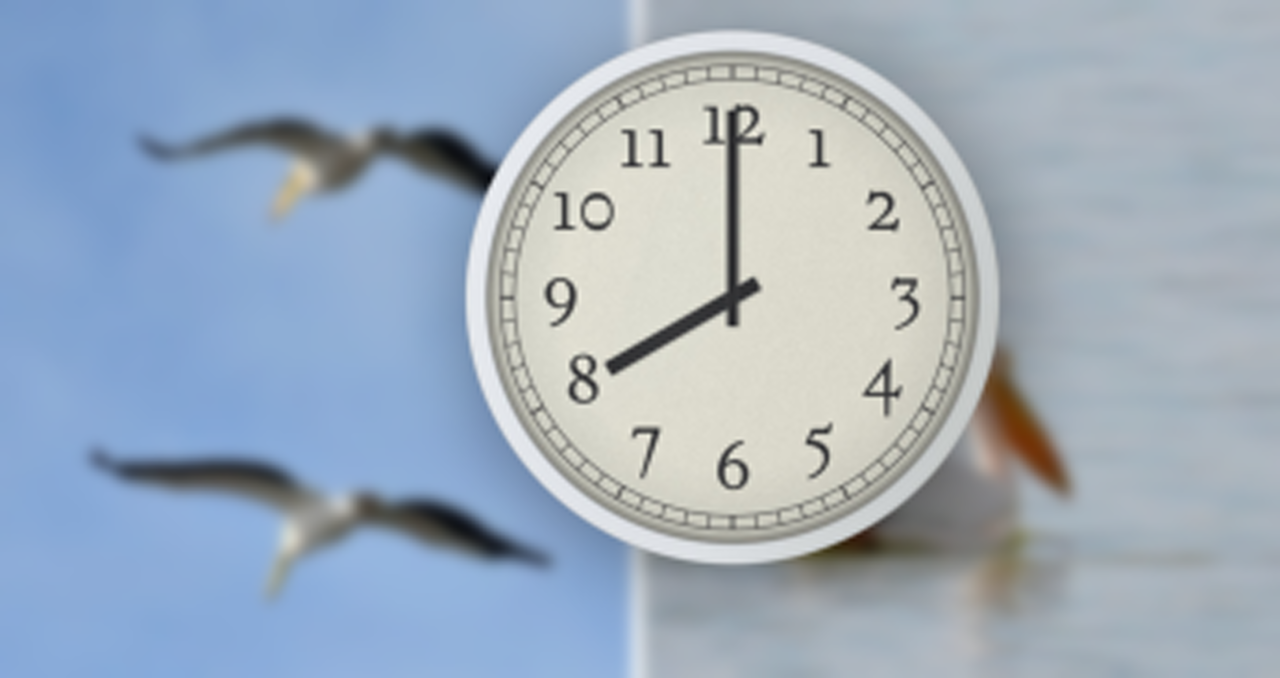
8:00
